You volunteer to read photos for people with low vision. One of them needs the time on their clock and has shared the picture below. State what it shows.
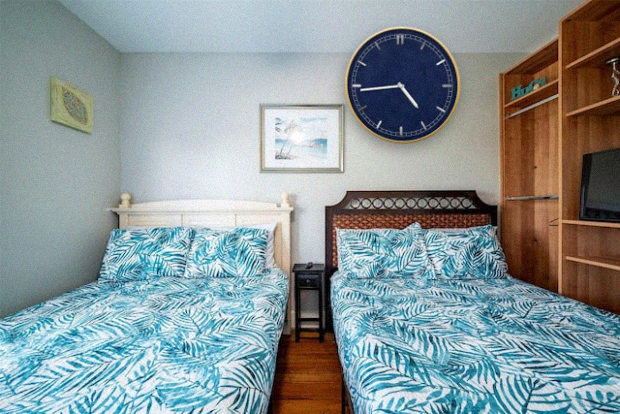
4:44
